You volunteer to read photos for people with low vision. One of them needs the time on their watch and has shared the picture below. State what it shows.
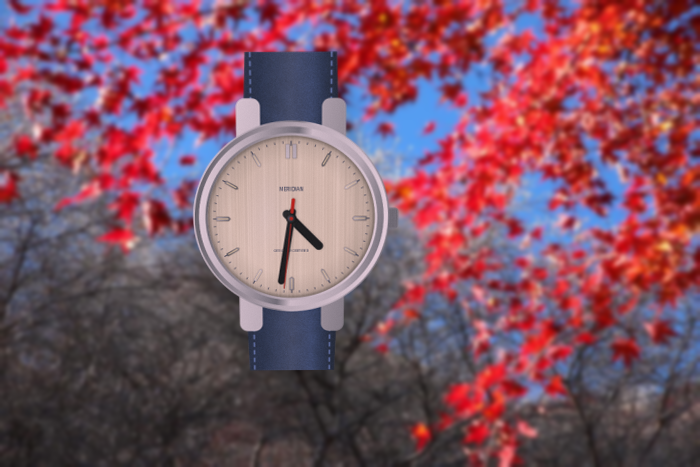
4:31:31
